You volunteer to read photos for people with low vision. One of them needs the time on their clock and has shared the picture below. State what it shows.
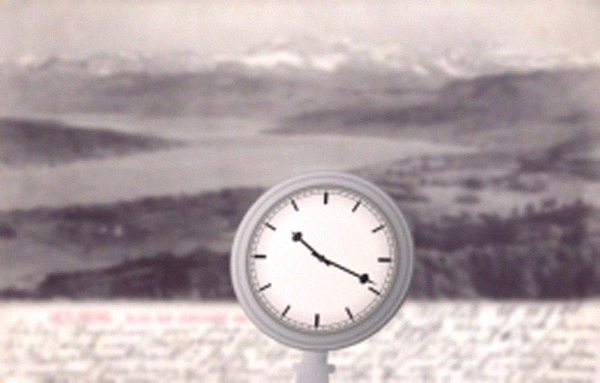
10:19
